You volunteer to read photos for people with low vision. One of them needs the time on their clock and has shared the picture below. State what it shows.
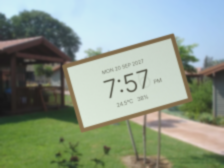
7:57
